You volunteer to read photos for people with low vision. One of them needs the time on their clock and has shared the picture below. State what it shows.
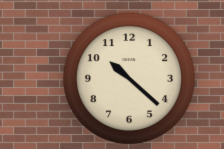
10:22
